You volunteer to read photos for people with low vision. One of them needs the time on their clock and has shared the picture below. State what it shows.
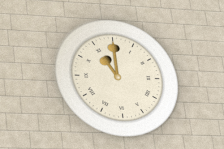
11:00
